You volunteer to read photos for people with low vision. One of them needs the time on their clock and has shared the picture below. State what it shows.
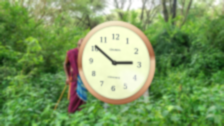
2:51
